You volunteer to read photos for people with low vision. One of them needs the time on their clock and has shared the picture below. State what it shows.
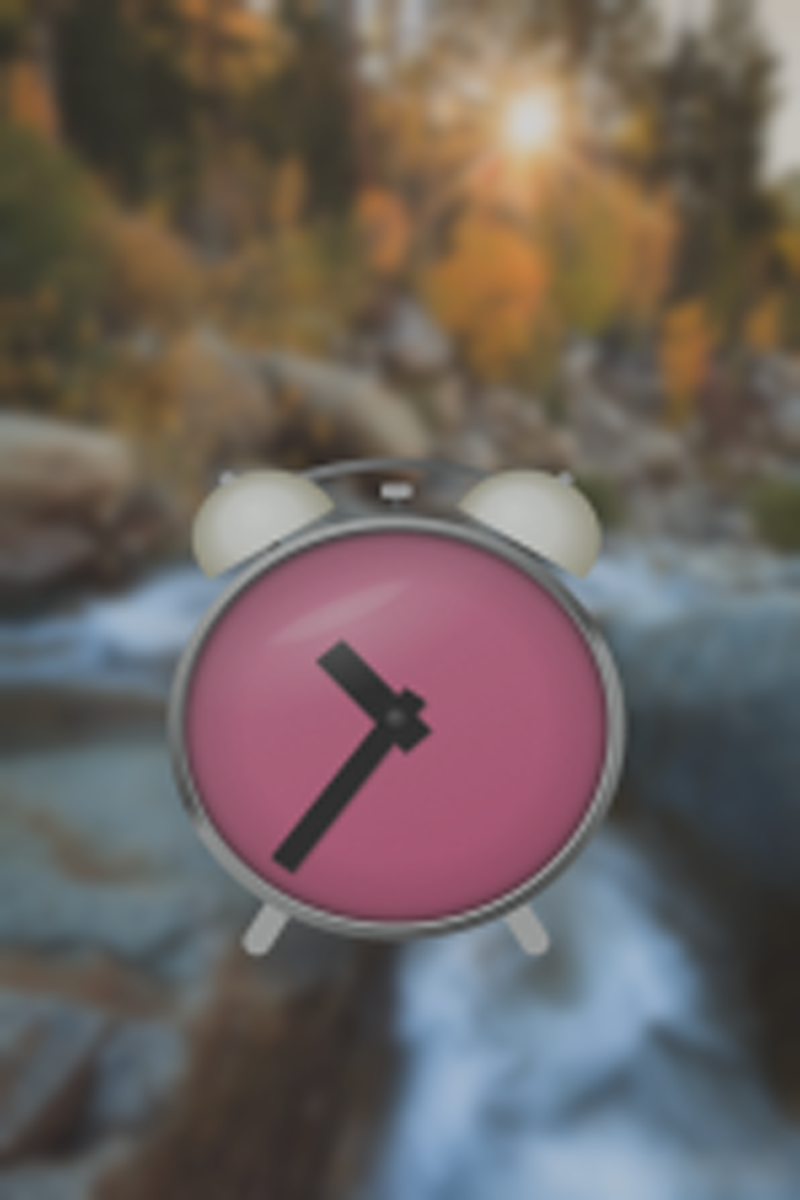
10:36
